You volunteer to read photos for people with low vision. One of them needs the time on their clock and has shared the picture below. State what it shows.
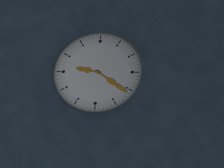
9:21
